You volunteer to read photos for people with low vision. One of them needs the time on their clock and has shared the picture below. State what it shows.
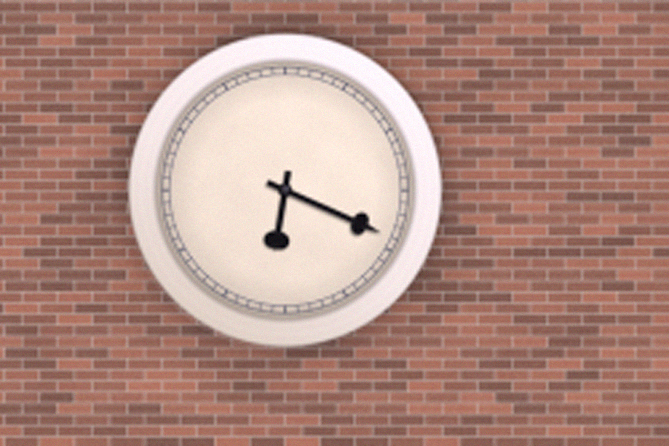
6:19
